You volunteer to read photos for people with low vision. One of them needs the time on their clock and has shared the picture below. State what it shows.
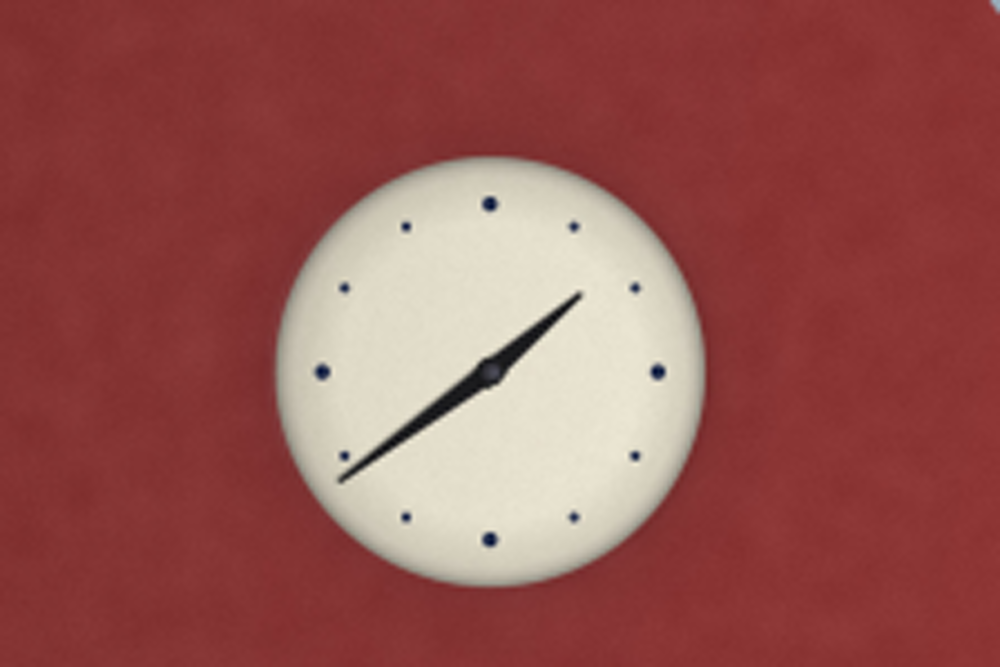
1:39
